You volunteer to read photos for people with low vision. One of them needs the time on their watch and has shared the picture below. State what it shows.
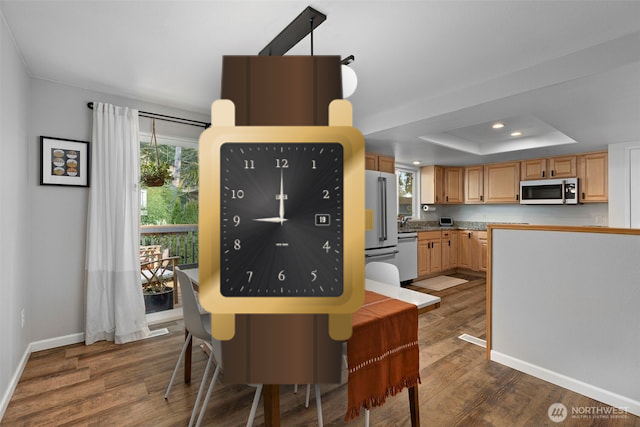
9:00
